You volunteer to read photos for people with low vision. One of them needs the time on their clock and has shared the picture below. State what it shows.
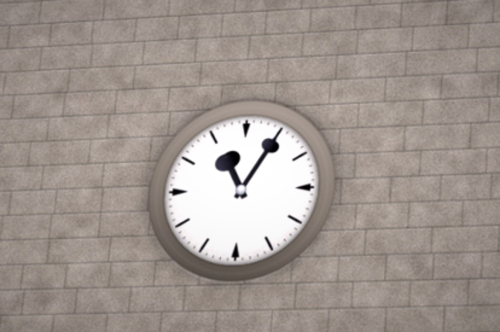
11:05
